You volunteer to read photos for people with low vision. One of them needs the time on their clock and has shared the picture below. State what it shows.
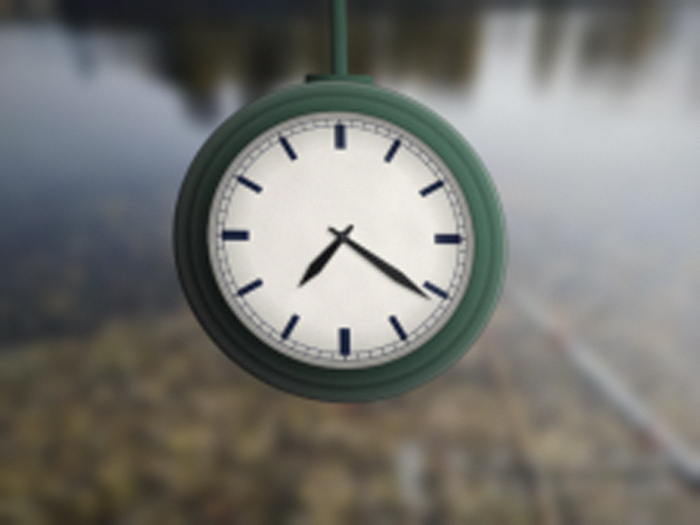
7:21
